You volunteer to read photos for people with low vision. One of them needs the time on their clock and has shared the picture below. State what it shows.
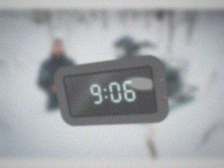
9:06
